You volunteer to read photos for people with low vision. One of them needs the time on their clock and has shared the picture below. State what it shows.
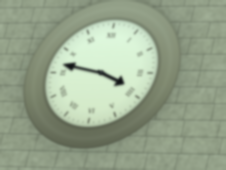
3:47
